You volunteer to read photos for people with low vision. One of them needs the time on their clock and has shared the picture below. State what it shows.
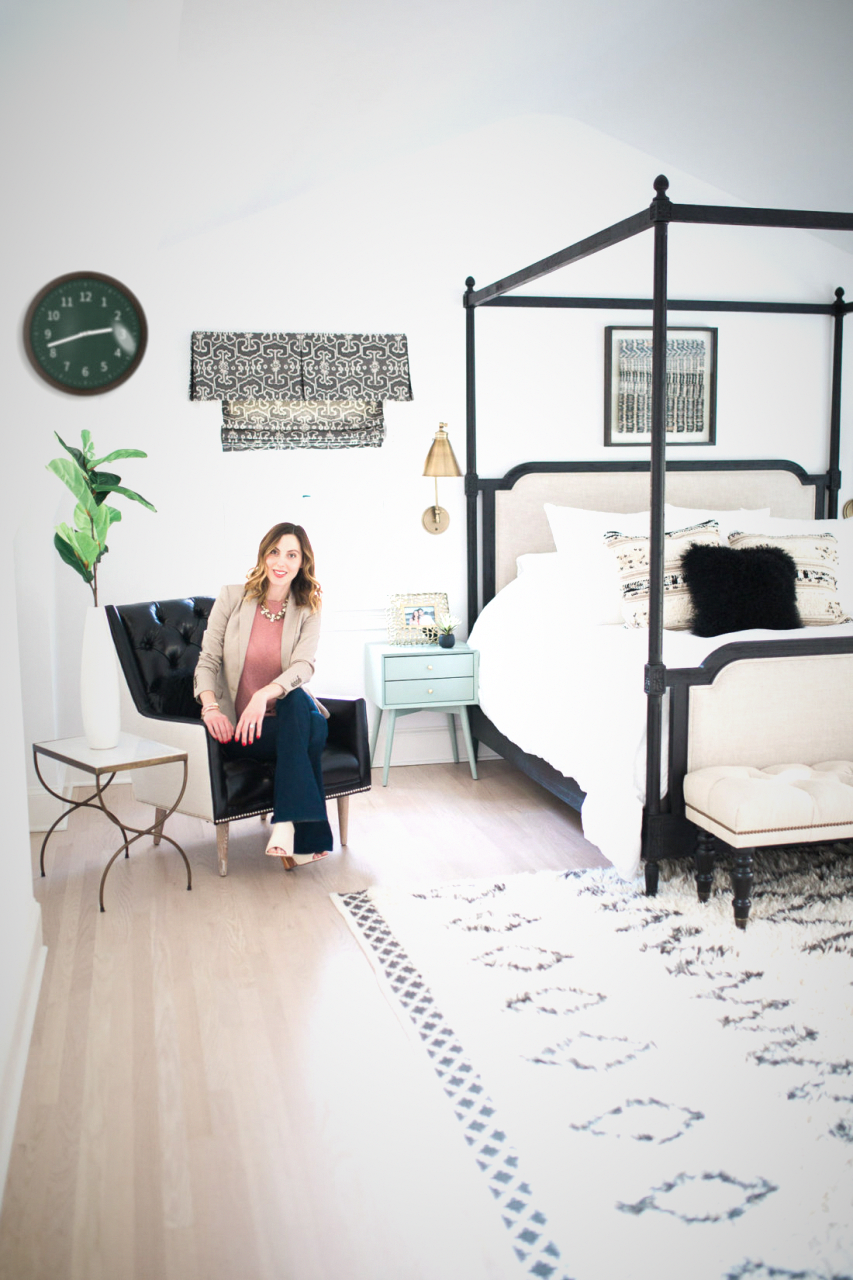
2:42
